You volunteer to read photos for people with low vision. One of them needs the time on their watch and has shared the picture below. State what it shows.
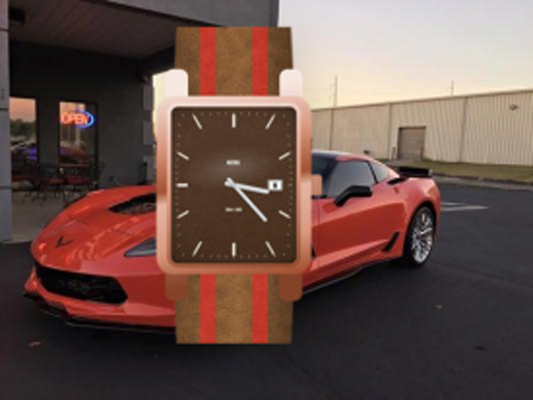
3:23
